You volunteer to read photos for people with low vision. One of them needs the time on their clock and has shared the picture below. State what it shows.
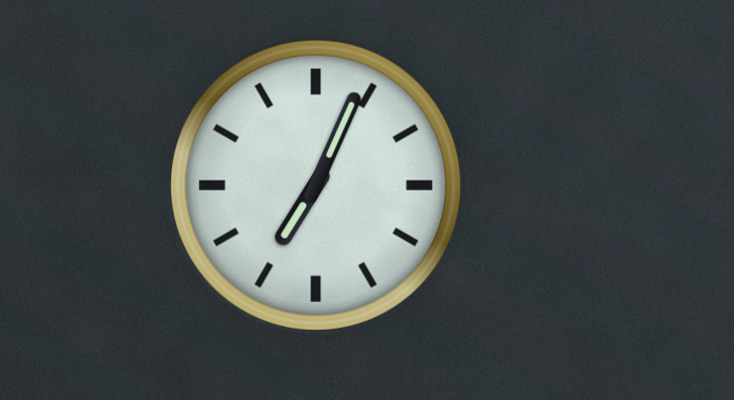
7:04
